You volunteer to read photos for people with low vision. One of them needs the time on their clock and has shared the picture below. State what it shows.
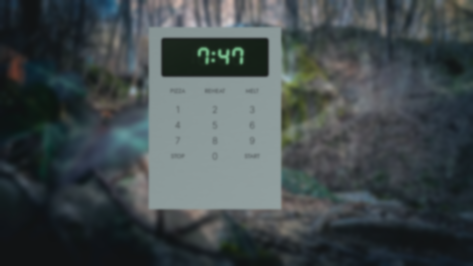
7:47
